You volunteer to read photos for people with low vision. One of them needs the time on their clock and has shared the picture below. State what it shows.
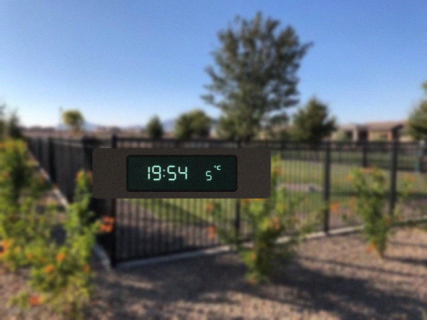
19:54
